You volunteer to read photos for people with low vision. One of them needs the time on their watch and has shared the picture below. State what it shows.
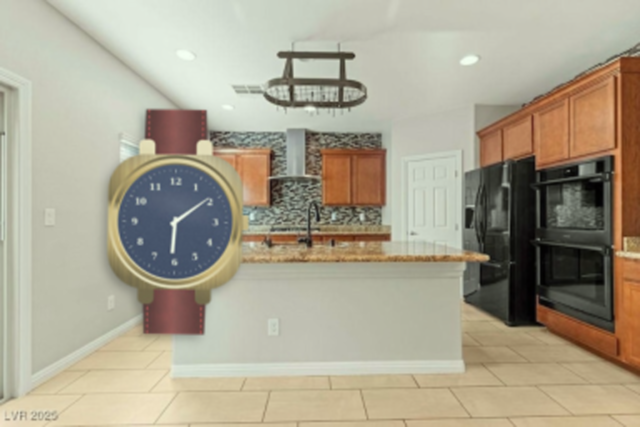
6:09
